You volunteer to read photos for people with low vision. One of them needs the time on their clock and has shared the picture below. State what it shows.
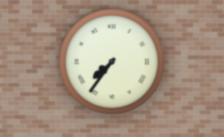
7:36
